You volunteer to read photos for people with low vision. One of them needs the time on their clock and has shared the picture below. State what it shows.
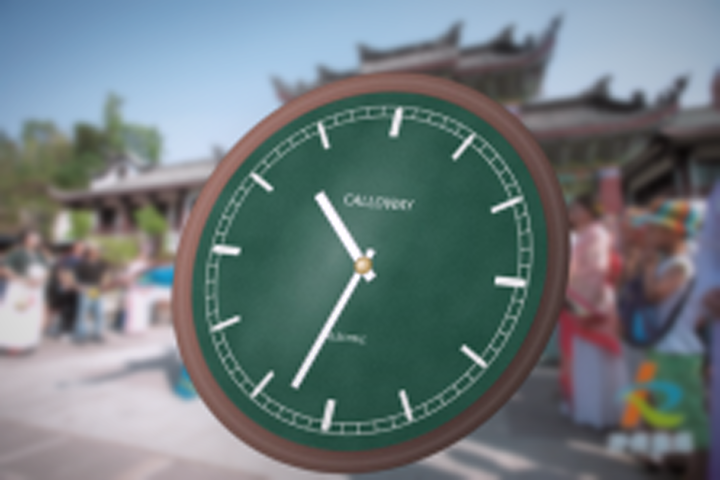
10:33
